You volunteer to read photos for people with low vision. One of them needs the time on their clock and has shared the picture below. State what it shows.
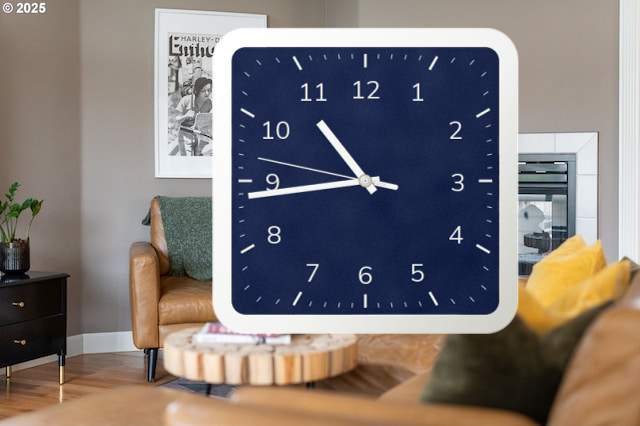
10:43:47
